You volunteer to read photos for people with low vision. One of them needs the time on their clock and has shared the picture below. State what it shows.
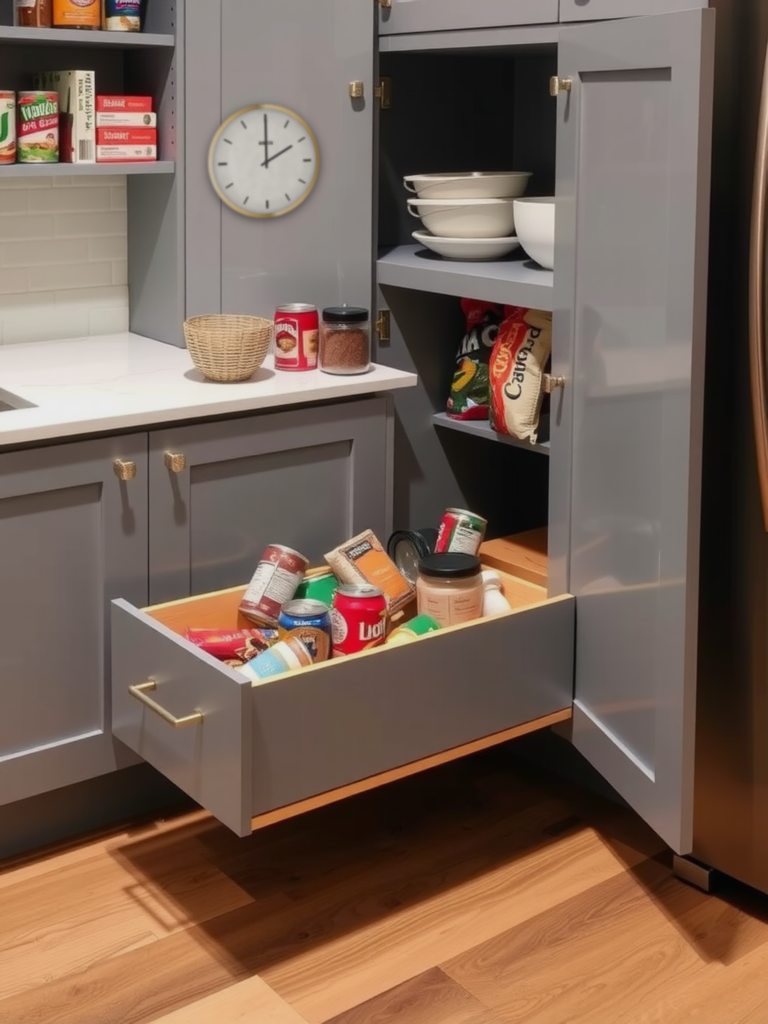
2:00
